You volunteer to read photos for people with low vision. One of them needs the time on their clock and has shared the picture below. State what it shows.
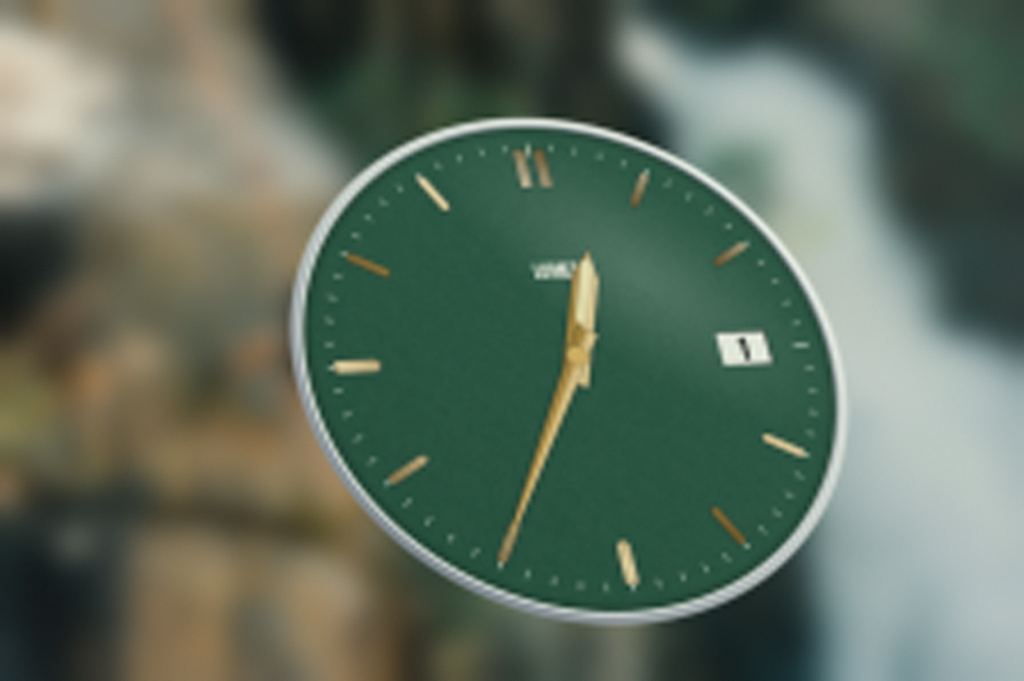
12:35
